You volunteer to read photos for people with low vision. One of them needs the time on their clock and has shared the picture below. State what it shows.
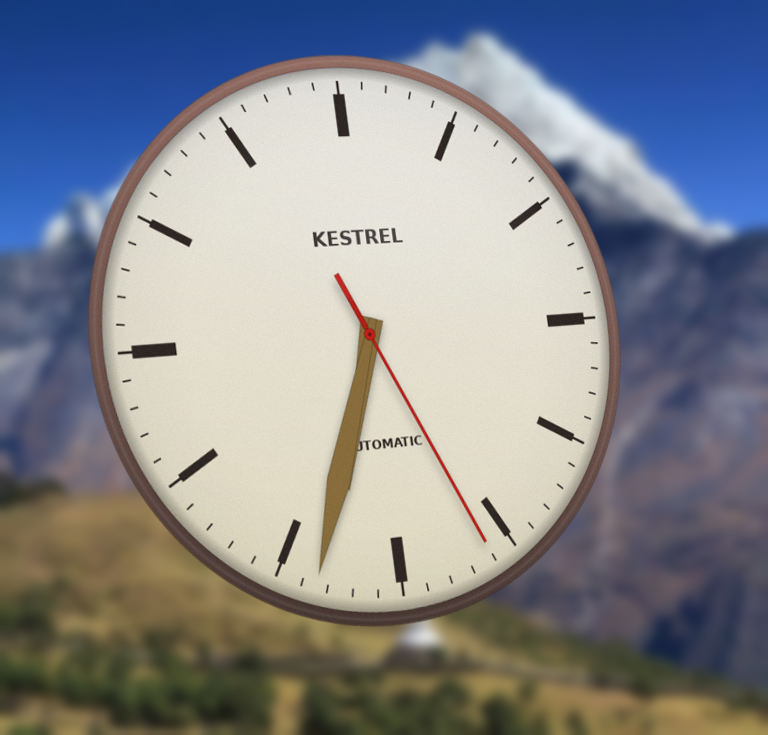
6:33:26
